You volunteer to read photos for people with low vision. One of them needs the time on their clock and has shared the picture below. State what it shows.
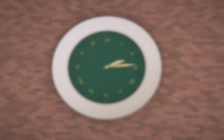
2:14
